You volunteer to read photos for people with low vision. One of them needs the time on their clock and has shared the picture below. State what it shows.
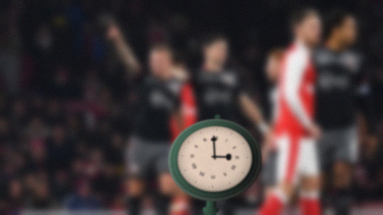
2:59
